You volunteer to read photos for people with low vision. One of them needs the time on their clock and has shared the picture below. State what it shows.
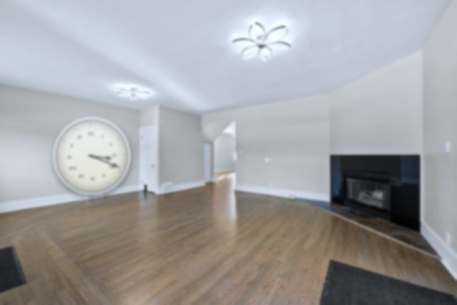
3:19
